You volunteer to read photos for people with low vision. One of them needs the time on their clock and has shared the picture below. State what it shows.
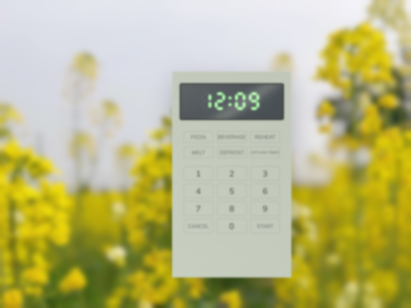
12:09
